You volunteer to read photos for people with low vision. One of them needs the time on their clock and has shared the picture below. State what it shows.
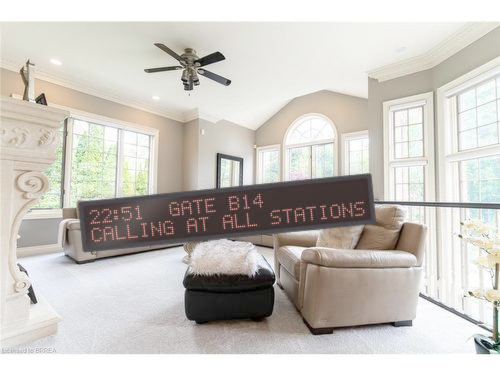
22:51
